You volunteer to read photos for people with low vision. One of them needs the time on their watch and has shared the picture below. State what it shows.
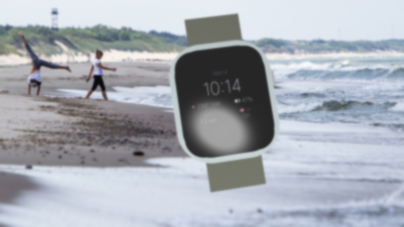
10:14
